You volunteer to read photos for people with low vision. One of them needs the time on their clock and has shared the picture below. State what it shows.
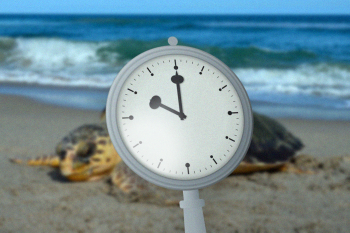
10:00
